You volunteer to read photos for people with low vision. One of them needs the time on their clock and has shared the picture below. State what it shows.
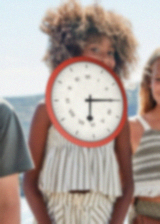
6:15
